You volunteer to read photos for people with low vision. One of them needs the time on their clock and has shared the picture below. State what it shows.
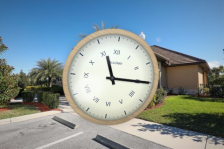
11:15
